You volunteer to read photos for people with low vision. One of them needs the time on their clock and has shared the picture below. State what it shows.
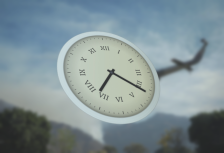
7:21
